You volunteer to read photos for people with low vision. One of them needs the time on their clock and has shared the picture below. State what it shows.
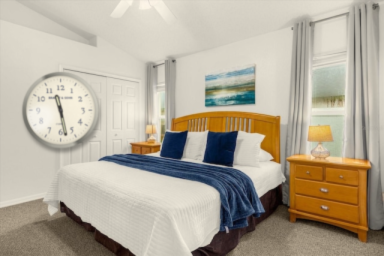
11:28
